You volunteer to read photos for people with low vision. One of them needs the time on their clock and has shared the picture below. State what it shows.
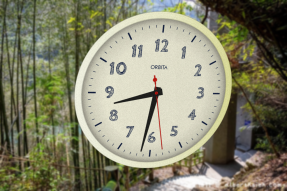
8:31:28
